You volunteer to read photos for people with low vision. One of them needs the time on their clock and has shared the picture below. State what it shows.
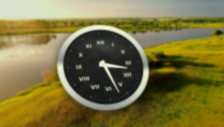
3:27
